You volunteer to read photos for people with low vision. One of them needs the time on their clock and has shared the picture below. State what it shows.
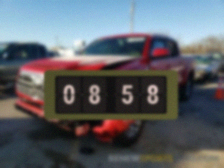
8:58
